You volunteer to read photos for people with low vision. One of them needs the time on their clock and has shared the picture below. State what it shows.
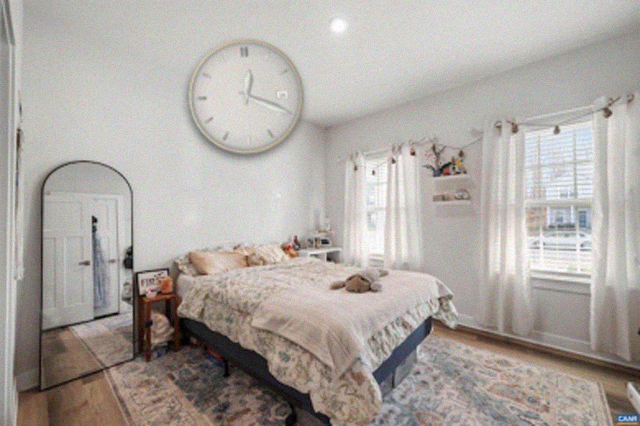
12:19
